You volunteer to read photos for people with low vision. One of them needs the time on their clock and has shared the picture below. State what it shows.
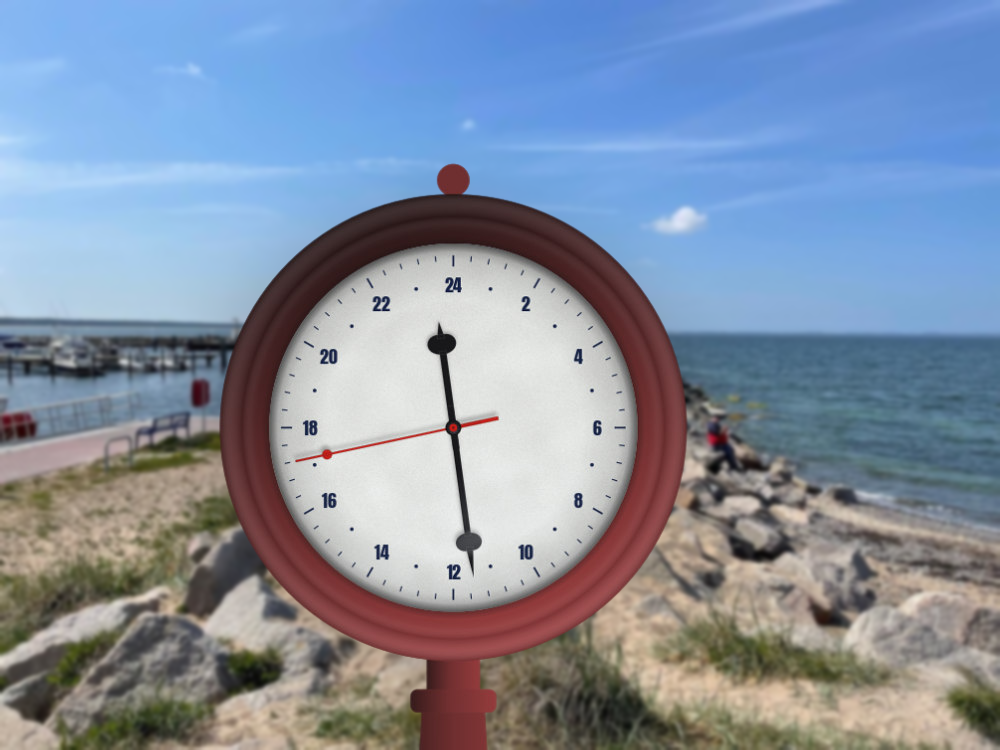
23:28:43
